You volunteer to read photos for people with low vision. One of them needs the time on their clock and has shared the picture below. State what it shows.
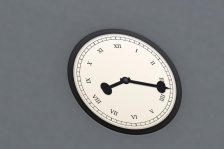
8:17
